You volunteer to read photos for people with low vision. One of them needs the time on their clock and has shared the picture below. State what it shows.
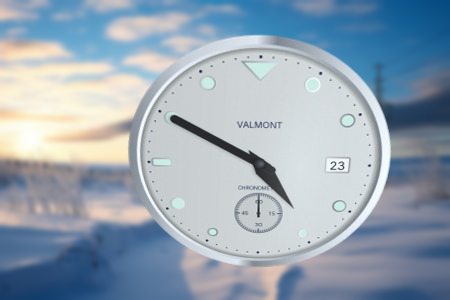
4:50
